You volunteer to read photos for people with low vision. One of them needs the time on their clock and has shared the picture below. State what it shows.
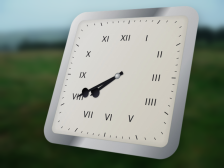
7:40
